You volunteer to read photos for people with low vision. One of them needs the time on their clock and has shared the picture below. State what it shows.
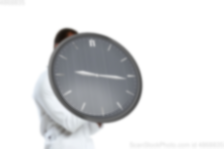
9:16
